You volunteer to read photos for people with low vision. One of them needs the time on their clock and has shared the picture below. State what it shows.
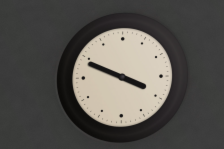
3:49
